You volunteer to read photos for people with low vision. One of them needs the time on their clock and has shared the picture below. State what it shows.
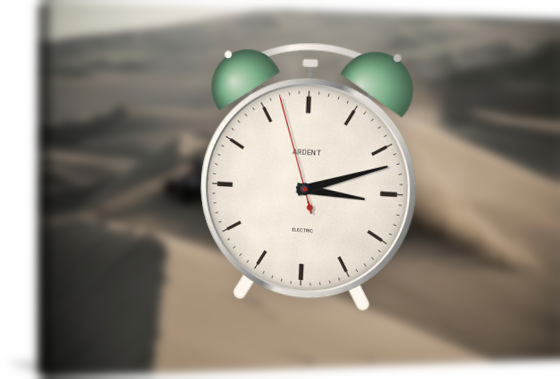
3:11:57
